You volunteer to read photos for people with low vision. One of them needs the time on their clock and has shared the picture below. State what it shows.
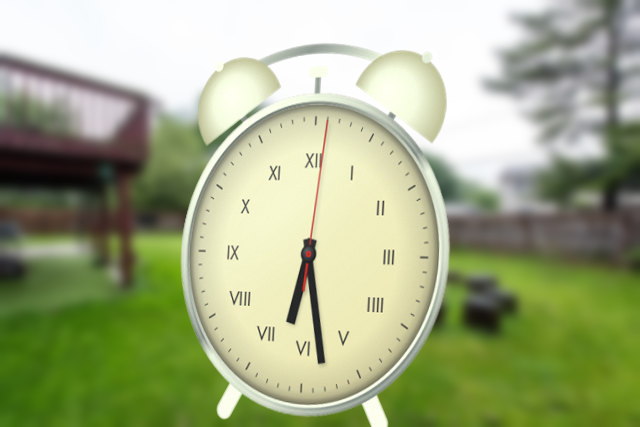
6:28:01
